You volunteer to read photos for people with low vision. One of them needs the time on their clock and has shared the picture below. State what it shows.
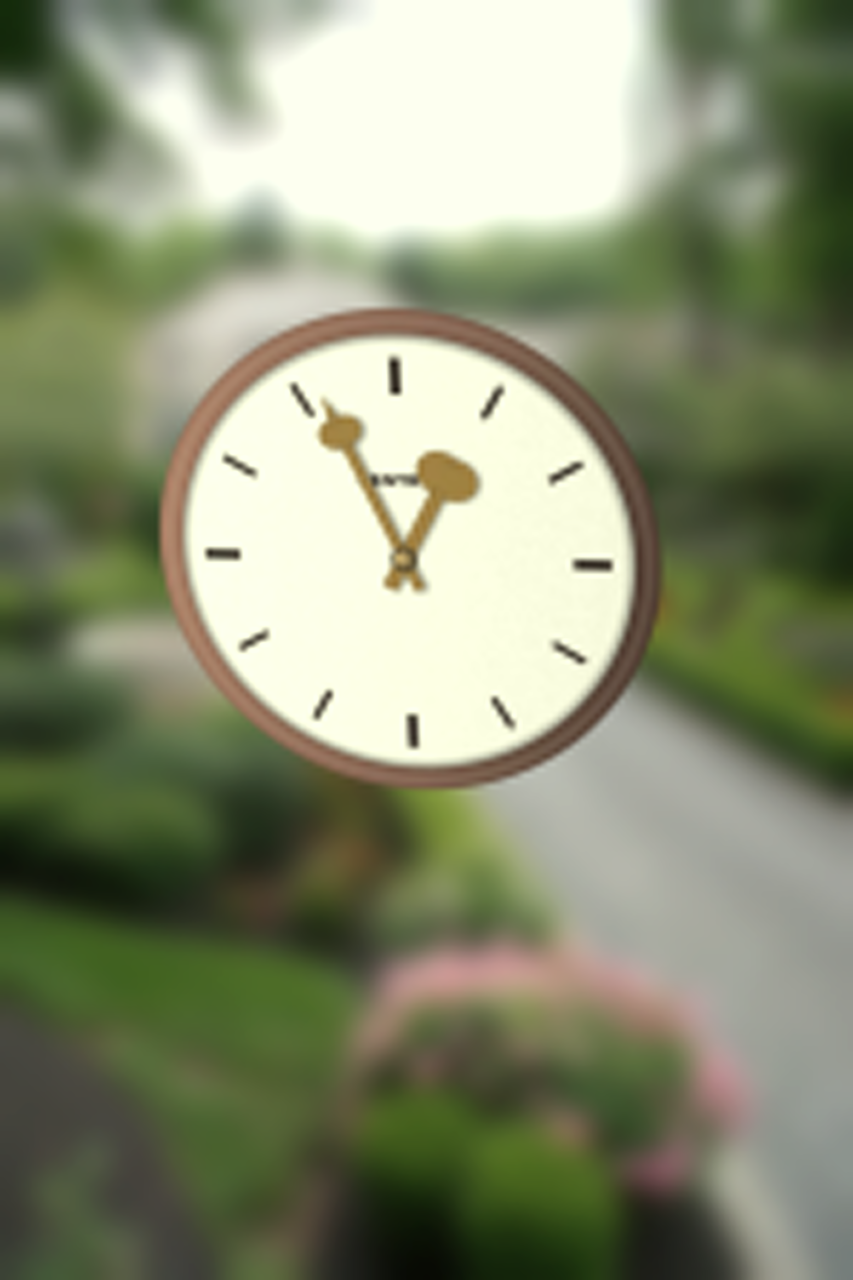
12:56
